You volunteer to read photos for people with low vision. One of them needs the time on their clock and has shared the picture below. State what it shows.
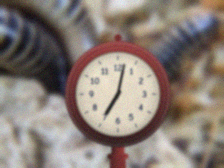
7:02
